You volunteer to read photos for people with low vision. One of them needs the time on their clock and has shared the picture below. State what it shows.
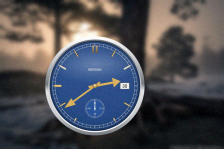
2:39
